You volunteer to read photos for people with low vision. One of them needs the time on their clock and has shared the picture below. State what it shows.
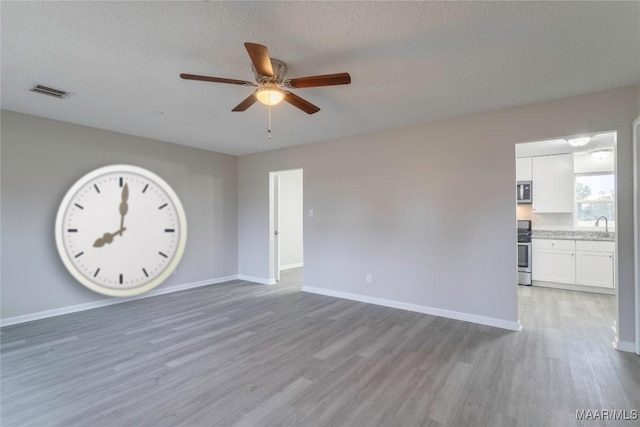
8:01
